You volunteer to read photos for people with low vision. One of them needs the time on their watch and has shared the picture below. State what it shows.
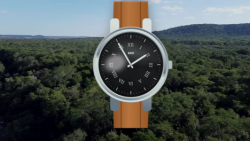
1:55
